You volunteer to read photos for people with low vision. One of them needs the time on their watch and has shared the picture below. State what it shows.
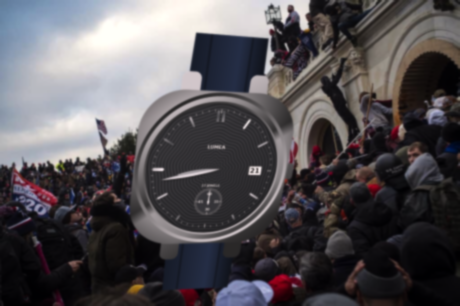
8:43
